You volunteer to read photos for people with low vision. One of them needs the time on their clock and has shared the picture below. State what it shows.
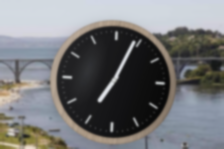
7:04
